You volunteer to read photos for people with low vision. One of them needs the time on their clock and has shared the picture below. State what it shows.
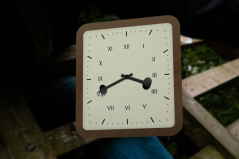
3:41
